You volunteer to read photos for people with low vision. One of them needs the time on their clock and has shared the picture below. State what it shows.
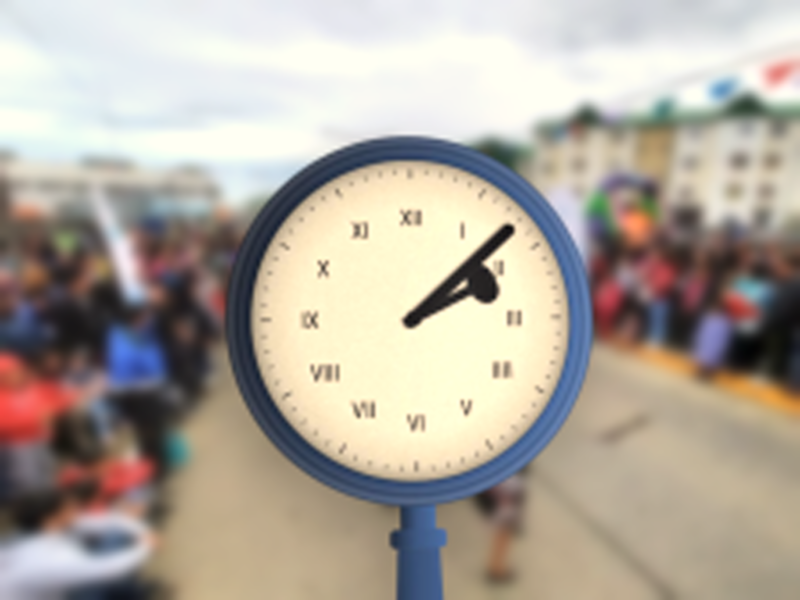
2:08
